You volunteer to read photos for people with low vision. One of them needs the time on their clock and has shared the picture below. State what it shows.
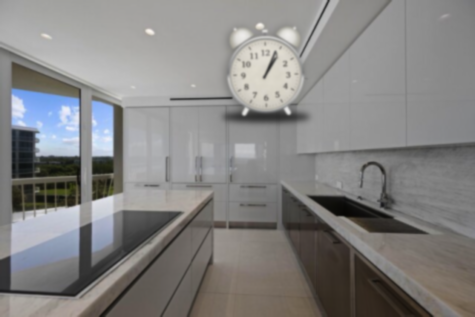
1:04
